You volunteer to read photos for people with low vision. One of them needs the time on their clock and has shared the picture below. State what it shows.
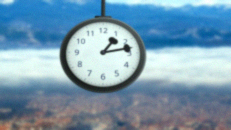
1:13
